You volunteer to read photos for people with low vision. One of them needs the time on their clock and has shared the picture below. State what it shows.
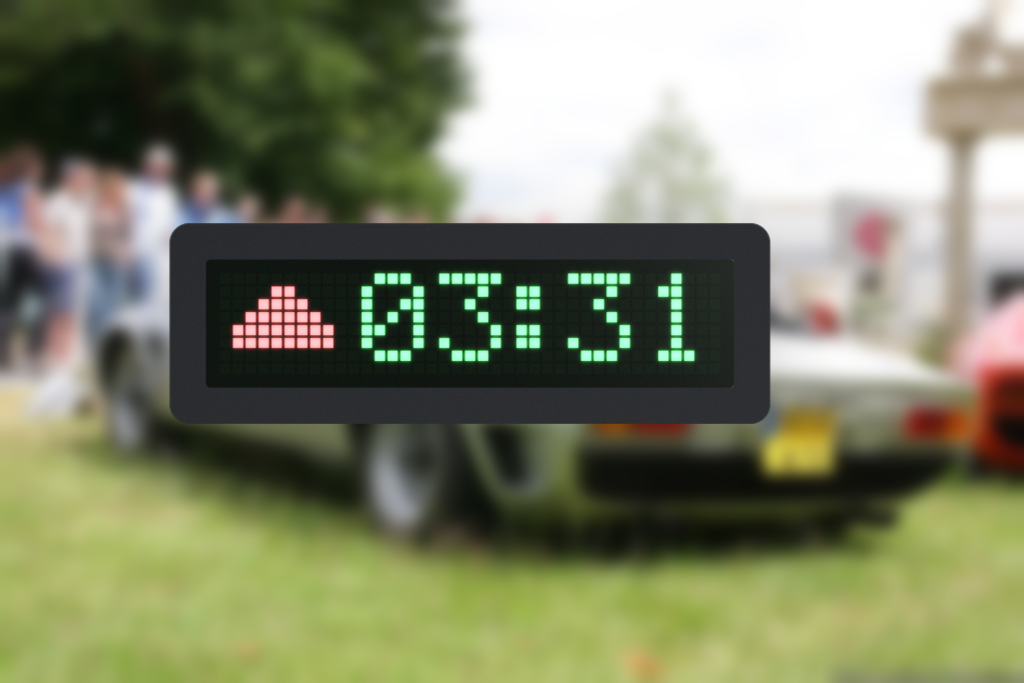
3:31
